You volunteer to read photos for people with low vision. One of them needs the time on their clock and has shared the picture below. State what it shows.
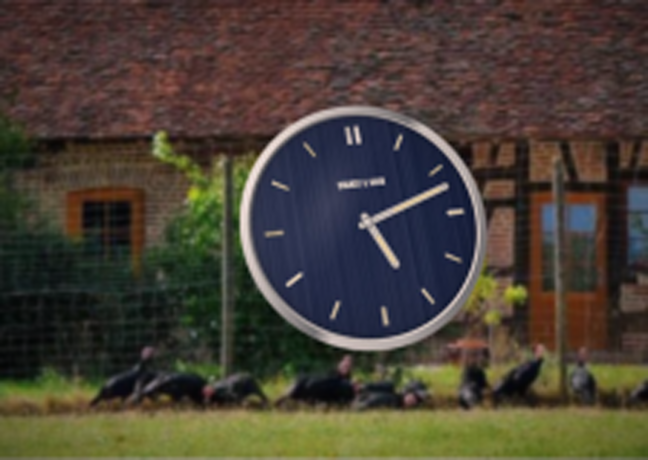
5:12
